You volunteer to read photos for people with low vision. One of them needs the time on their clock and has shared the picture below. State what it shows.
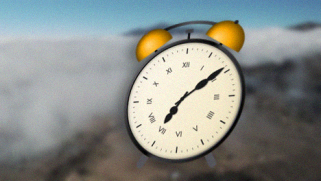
7:09
